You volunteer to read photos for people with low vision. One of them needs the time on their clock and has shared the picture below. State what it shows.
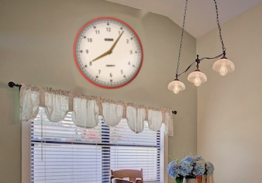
8:06
